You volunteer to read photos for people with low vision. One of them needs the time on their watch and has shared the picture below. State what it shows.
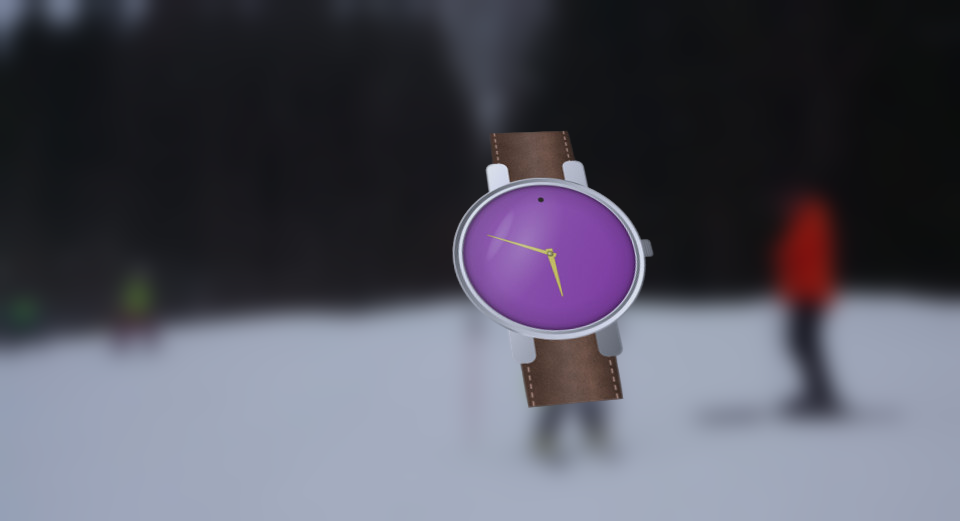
5:49
